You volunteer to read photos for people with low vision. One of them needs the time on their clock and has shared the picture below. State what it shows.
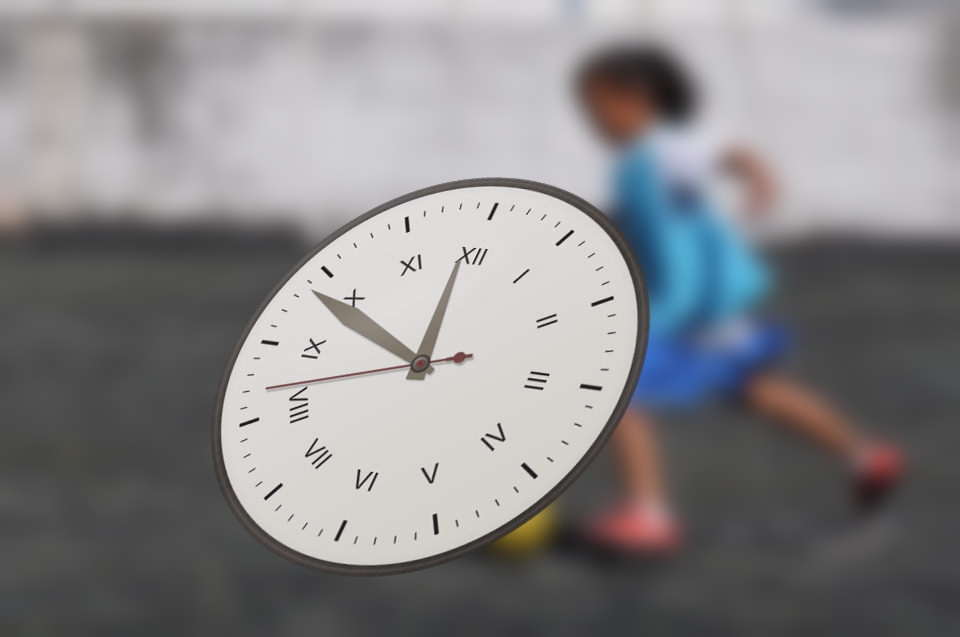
11:48:42
